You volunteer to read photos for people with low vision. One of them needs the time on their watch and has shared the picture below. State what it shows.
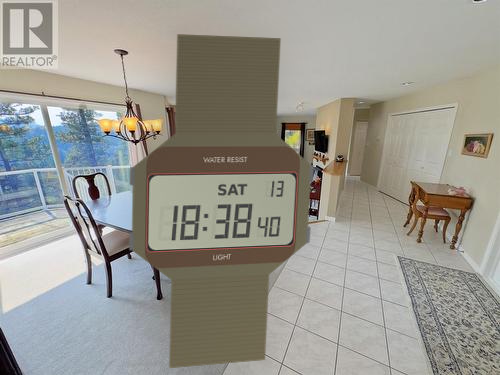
18:38:40
